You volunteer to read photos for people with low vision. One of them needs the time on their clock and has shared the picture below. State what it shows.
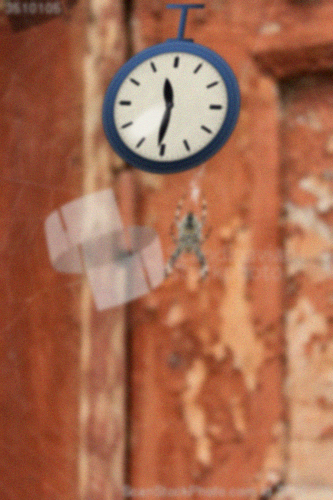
11:31
